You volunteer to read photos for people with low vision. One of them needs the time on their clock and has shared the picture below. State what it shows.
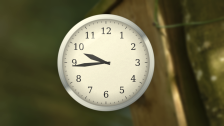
9:44
